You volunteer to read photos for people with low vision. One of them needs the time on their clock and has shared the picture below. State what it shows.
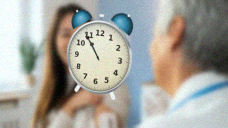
10:54
